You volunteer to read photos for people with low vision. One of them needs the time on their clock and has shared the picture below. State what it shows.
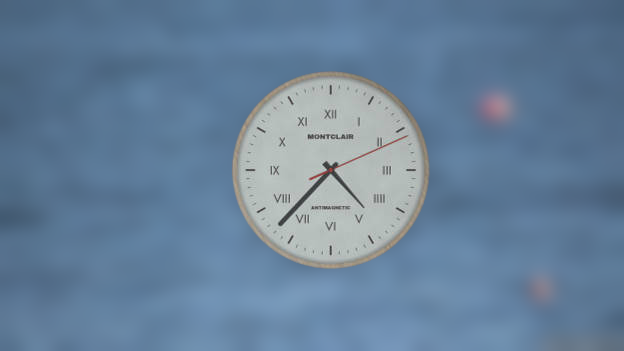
4:37:11
